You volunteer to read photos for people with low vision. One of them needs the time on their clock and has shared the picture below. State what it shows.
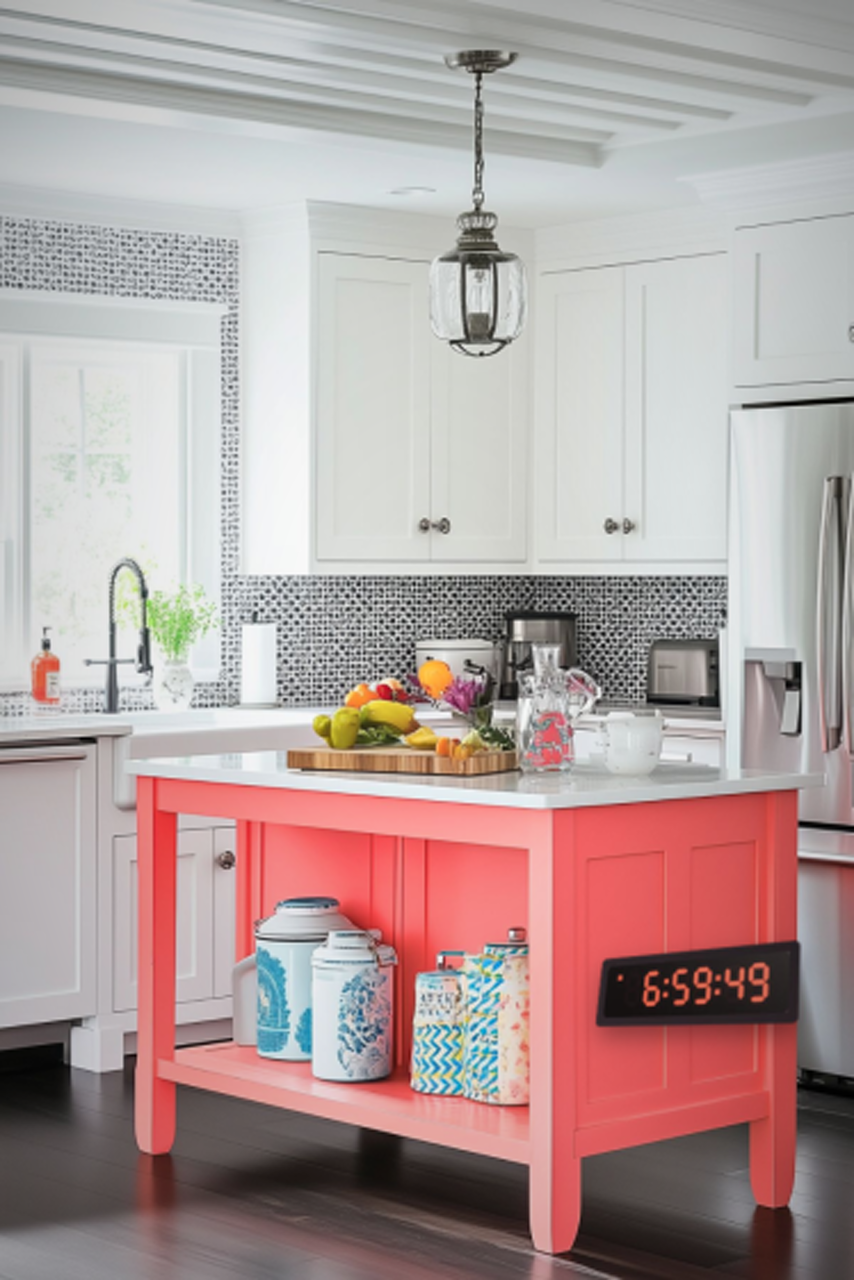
6:59:49
